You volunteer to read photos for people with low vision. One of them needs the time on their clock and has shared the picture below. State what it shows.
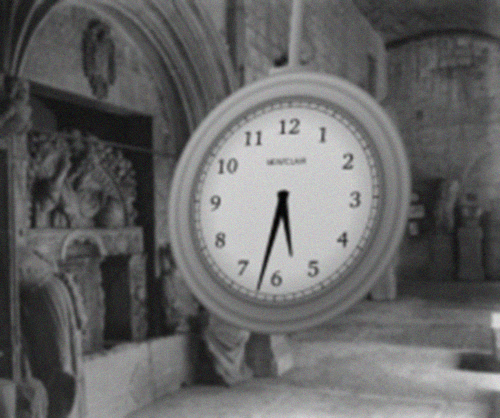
5:32
